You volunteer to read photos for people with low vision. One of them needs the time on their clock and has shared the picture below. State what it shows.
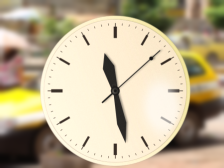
11:28:08
